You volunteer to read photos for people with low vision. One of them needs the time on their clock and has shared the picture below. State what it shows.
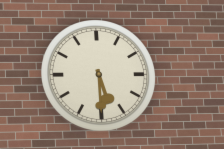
5:30
